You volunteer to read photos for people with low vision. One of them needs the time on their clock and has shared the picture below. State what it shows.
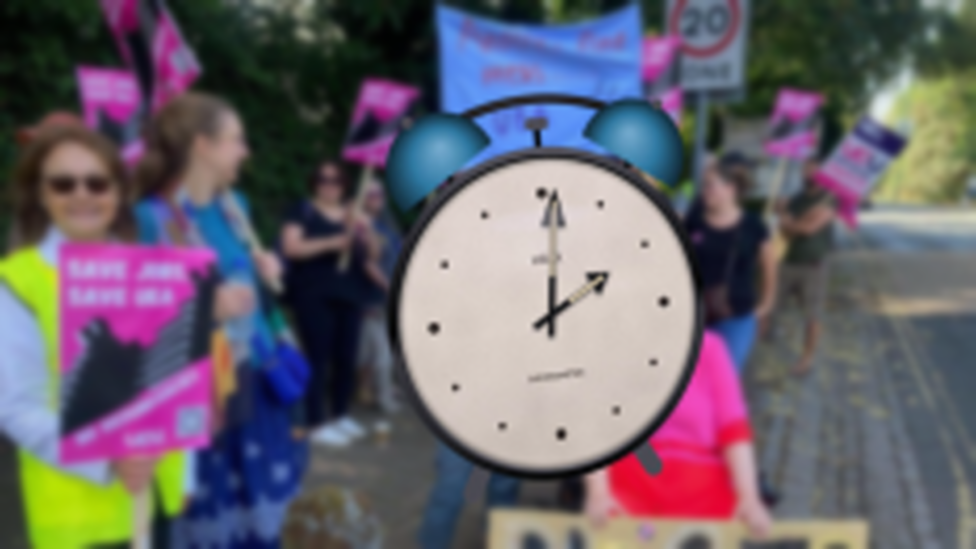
2:01
